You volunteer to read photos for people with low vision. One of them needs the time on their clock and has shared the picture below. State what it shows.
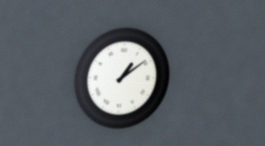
1:09
